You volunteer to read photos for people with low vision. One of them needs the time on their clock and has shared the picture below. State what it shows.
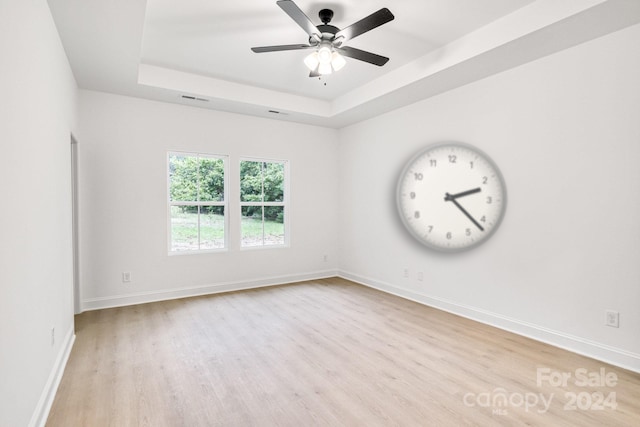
2:22
